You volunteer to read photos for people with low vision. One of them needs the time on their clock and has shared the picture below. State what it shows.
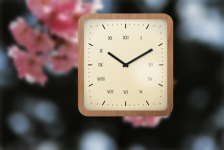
10:10
